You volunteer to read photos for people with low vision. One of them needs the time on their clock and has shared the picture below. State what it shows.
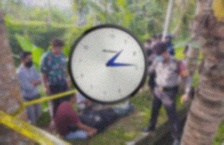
1:14
